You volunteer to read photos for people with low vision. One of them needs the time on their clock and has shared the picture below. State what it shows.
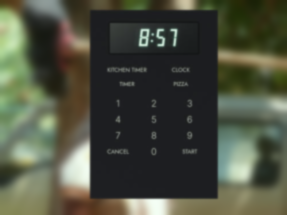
8:57
